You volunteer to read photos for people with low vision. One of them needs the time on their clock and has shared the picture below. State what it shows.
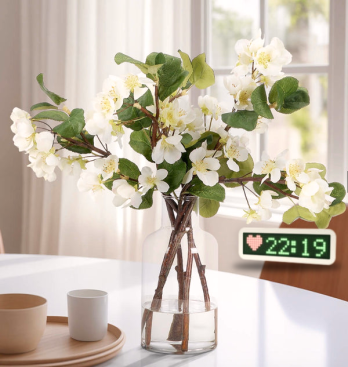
22:19
